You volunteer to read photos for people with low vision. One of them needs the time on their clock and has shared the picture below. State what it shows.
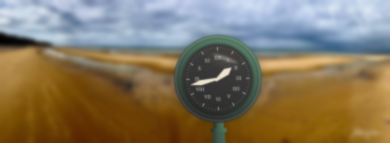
1:43
